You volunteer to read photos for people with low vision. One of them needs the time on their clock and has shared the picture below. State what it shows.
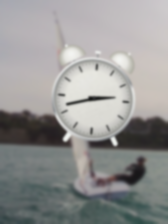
2:42
